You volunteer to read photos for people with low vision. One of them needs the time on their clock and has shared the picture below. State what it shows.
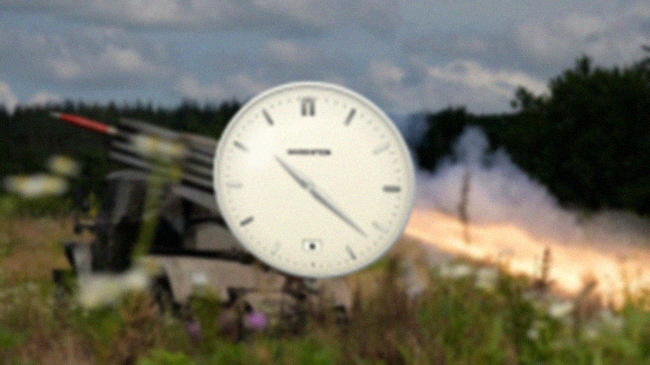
10:22
